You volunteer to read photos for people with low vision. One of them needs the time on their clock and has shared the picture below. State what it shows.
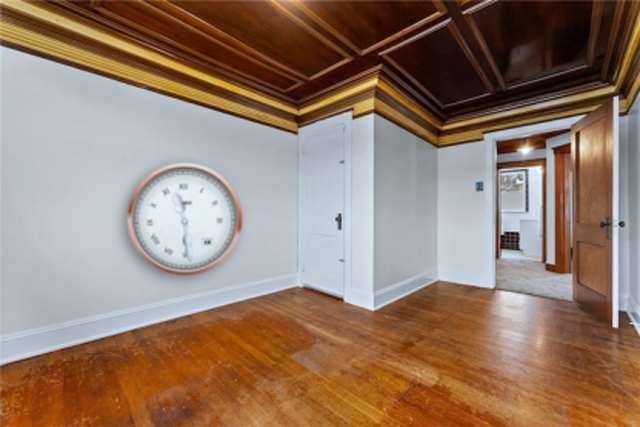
11:29
